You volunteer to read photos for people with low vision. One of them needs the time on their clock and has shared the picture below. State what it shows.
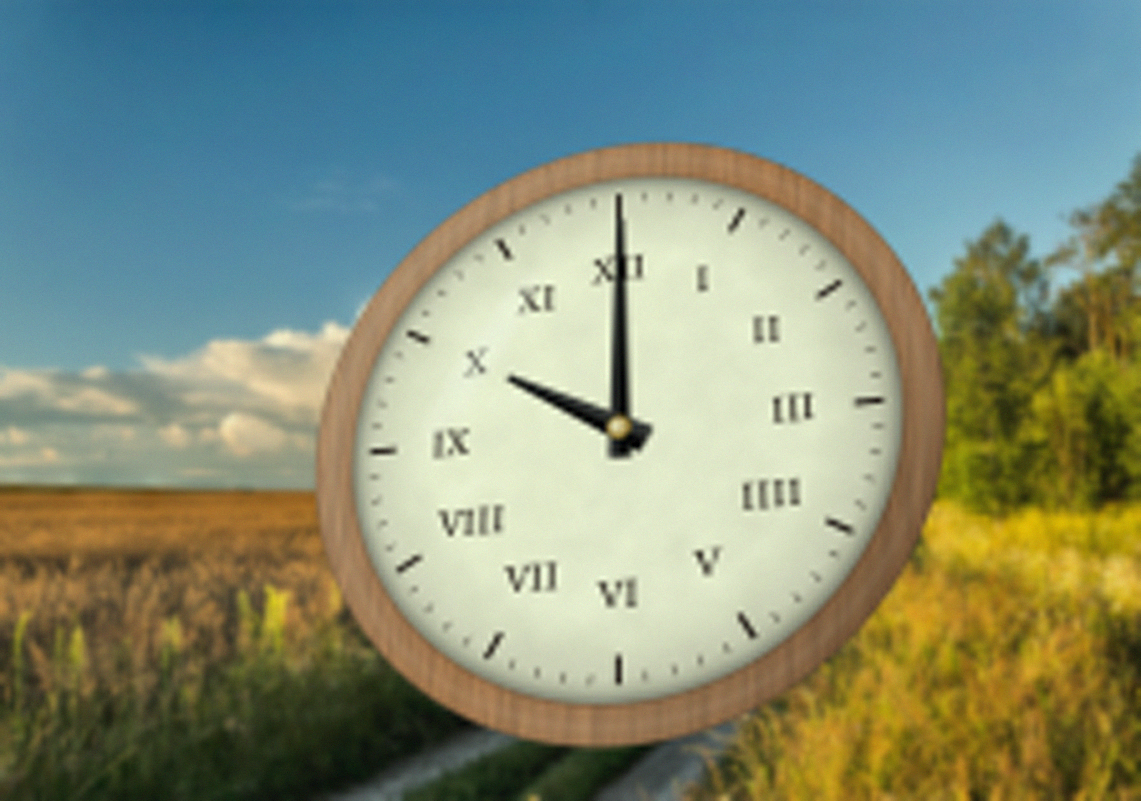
10:00
